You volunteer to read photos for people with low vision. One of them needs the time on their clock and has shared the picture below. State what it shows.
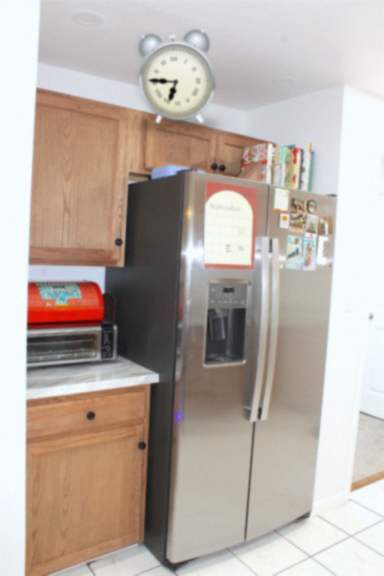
6:46
